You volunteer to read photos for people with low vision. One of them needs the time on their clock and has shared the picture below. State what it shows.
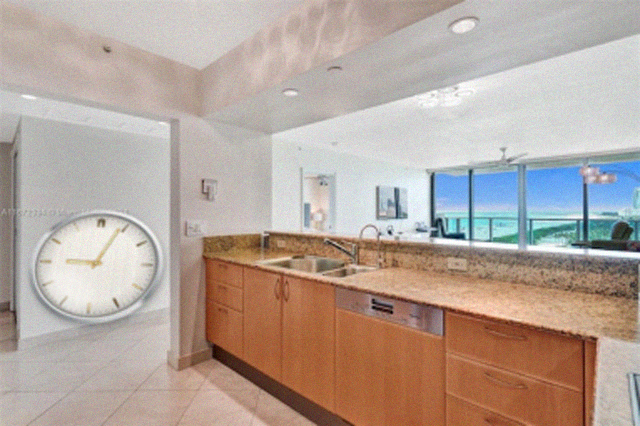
9:04
